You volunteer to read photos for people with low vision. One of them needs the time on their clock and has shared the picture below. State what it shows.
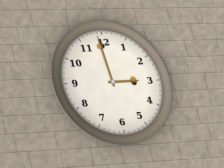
2:59
